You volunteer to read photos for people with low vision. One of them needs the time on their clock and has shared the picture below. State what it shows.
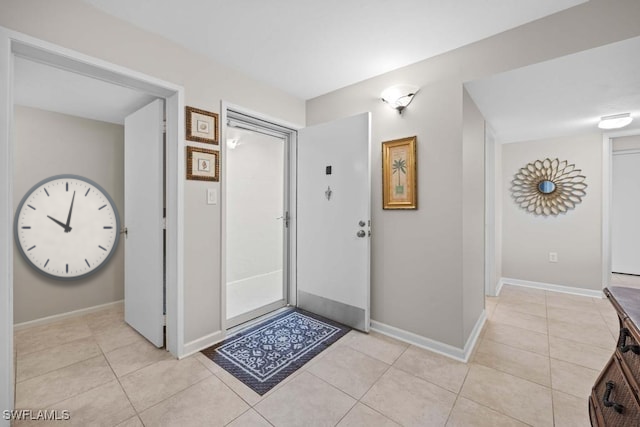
10:02
